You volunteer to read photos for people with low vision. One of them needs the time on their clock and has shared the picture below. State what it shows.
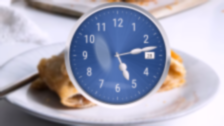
5:13
